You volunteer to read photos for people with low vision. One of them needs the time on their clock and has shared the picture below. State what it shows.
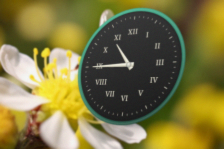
10:45
